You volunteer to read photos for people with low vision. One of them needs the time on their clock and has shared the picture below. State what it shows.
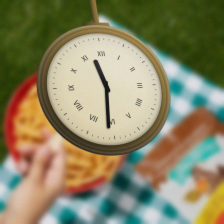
11:31
